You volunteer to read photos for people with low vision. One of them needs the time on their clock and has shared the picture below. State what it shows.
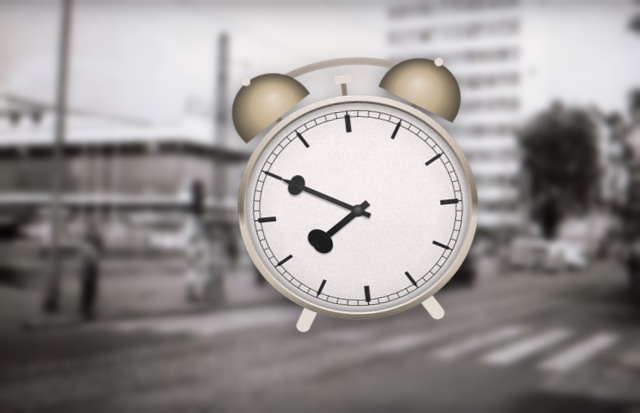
7:50
